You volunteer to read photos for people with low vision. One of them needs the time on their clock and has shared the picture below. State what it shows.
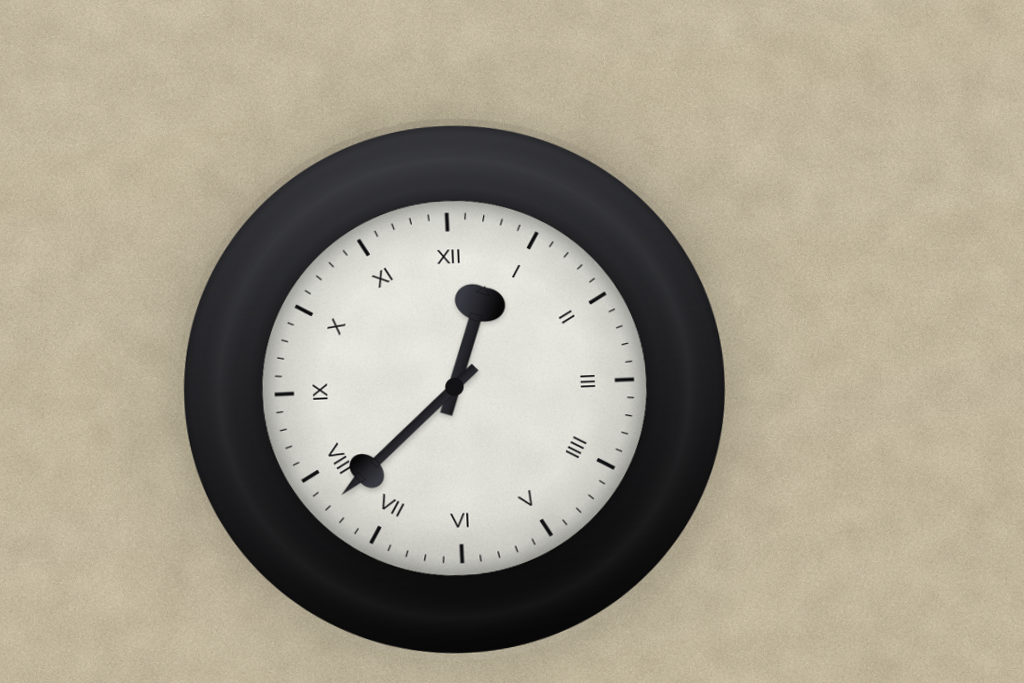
12:38
